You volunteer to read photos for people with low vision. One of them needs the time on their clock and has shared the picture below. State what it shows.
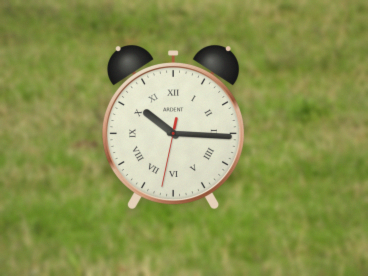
10:15:32
